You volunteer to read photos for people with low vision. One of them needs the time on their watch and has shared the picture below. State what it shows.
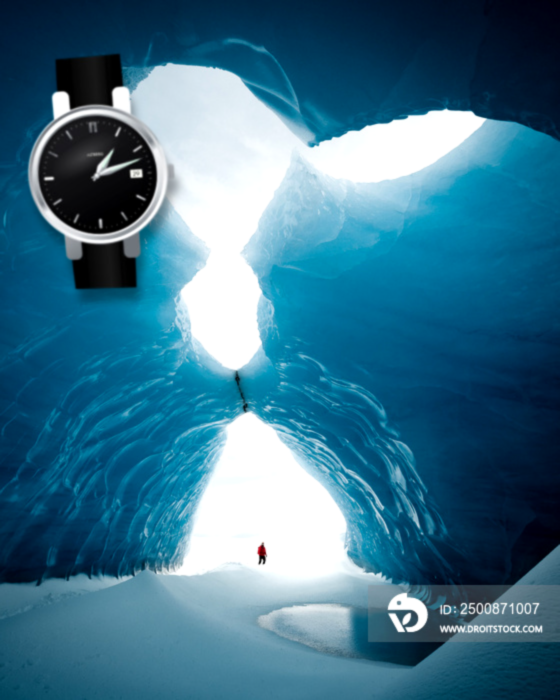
1:12
